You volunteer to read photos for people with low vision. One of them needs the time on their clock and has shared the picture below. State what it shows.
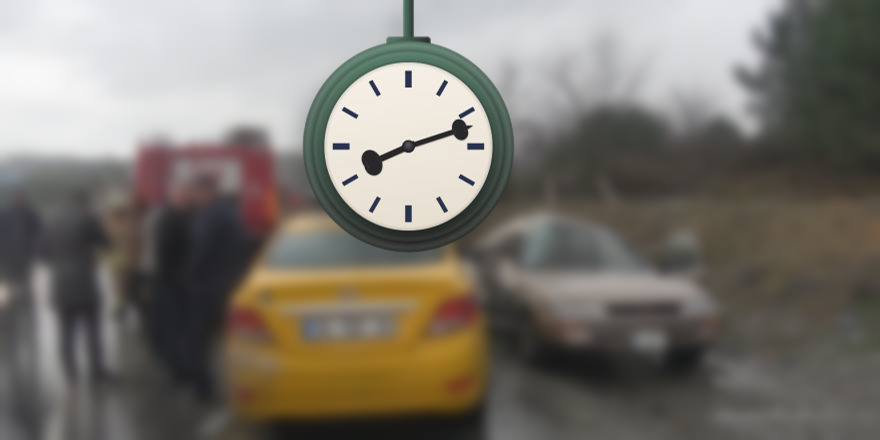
8:12
